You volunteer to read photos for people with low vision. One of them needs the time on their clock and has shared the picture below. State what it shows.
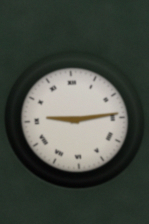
9:14
